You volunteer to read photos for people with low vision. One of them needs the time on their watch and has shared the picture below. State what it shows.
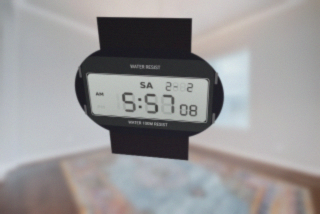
5:57:08
